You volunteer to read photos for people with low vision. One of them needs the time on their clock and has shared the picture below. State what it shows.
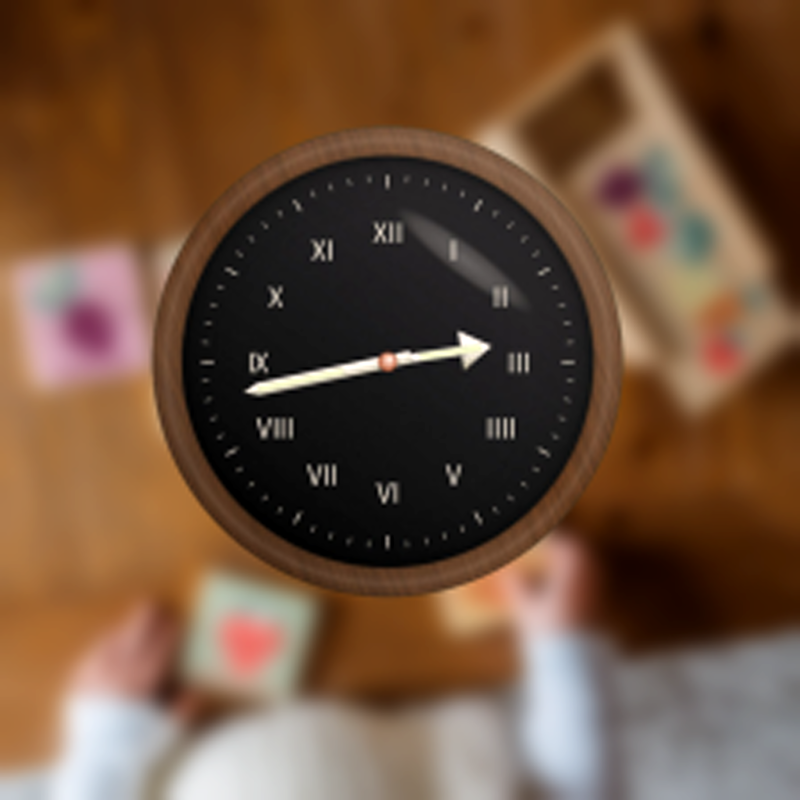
2:43
